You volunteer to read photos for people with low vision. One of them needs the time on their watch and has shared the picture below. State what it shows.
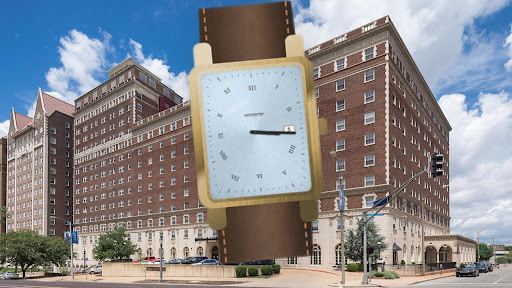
3:16
